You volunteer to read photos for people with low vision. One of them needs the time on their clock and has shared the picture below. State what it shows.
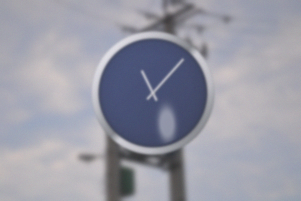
11:07
